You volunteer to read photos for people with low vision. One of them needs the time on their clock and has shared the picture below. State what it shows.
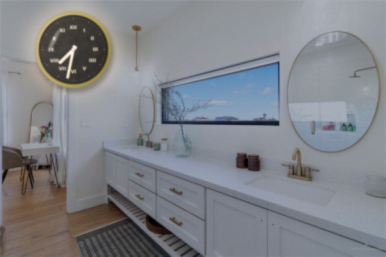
7:32
